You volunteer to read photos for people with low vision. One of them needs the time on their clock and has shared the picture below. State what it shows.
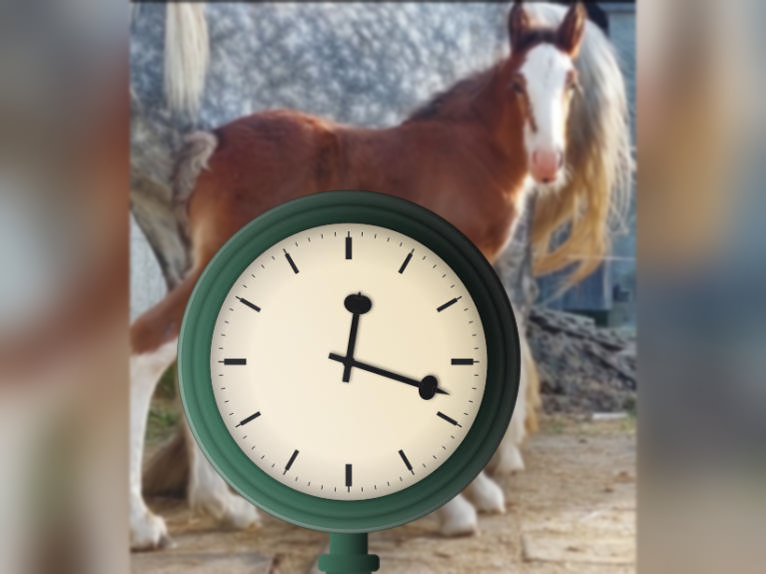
12:18
